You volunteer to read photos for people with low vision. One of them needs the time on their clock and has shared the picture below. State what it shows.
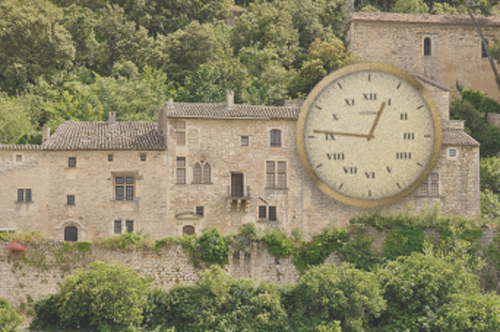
12:46
